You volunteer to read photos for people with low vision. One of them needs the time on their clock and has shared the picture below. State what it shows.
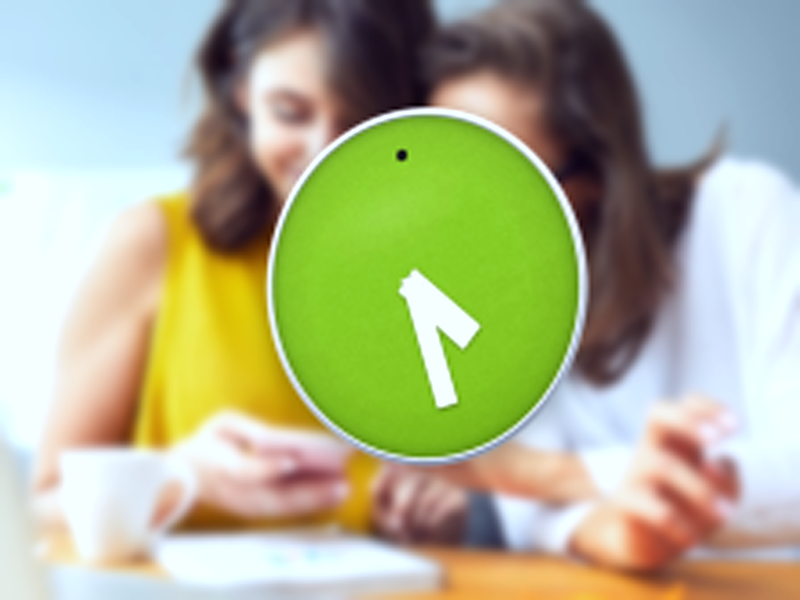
4:28
